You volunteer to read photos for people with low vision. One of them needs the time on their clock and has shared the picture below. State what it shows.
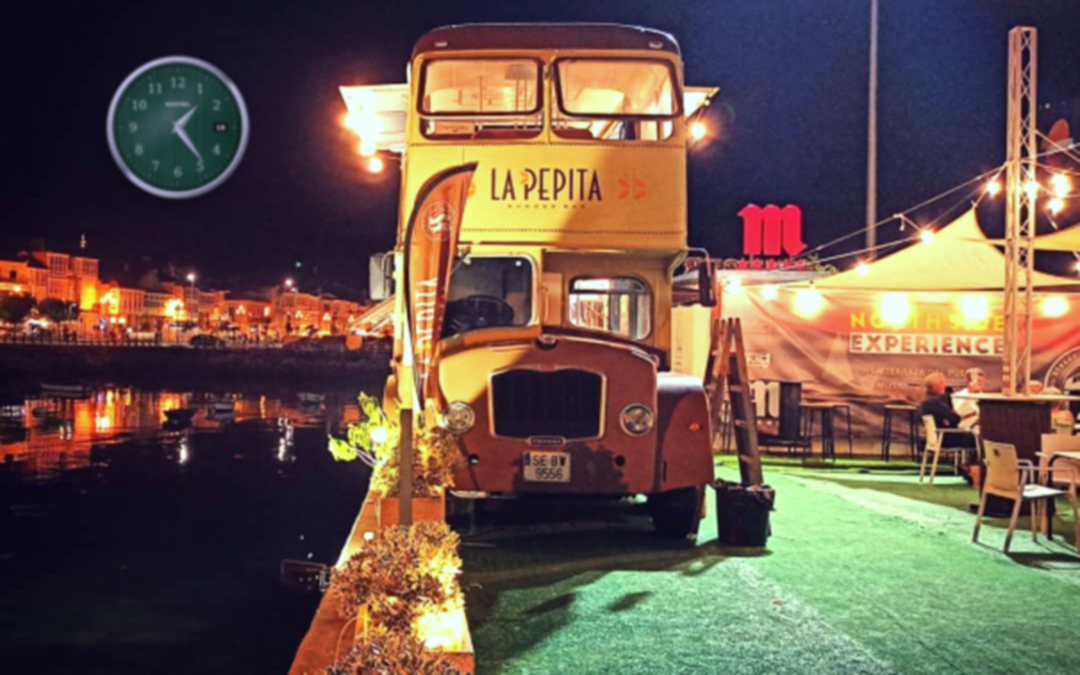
1:24
